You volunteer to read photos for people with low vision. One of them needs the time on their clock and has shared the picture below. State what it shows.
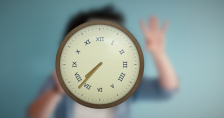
7:37
